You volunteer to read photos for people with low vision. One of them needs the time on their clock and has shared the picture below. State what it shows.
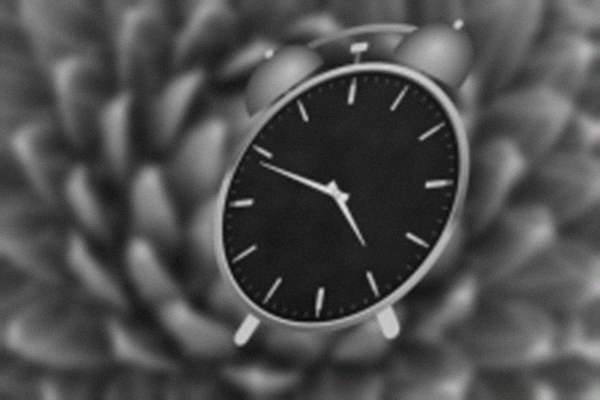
4:49
